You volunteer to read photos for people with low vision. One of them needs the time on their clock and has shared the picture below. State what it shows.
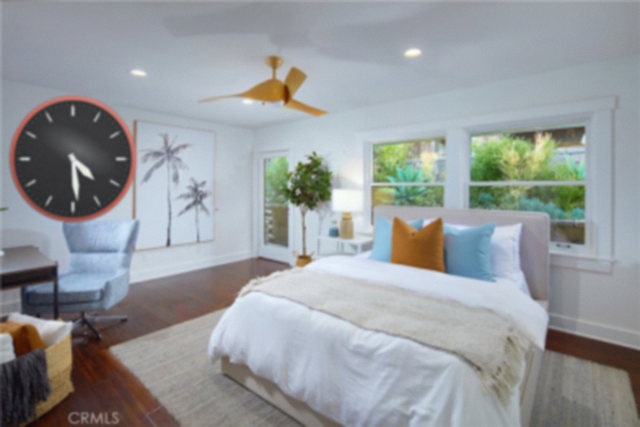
4:29
